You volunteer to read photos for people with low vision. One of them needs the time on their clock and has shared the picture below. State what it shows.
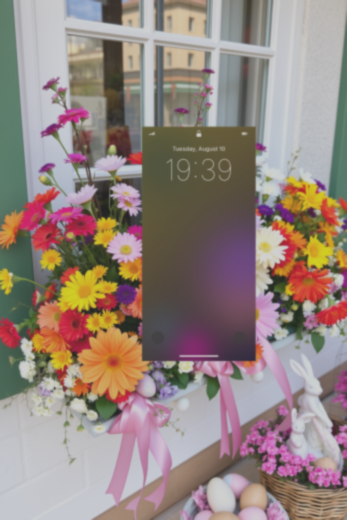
19:39
